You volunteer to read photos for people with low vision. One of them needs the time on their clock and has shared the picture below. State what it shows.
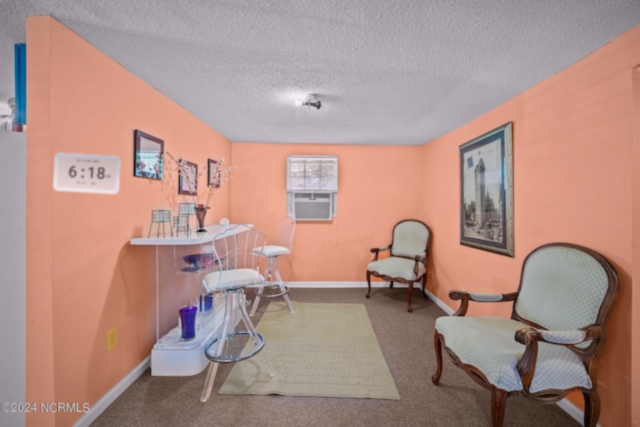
6:18
